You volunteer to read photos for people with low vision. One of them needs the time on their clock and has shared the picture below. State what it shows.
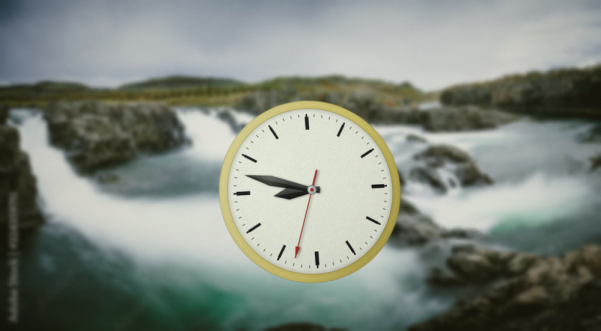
8:47:33
